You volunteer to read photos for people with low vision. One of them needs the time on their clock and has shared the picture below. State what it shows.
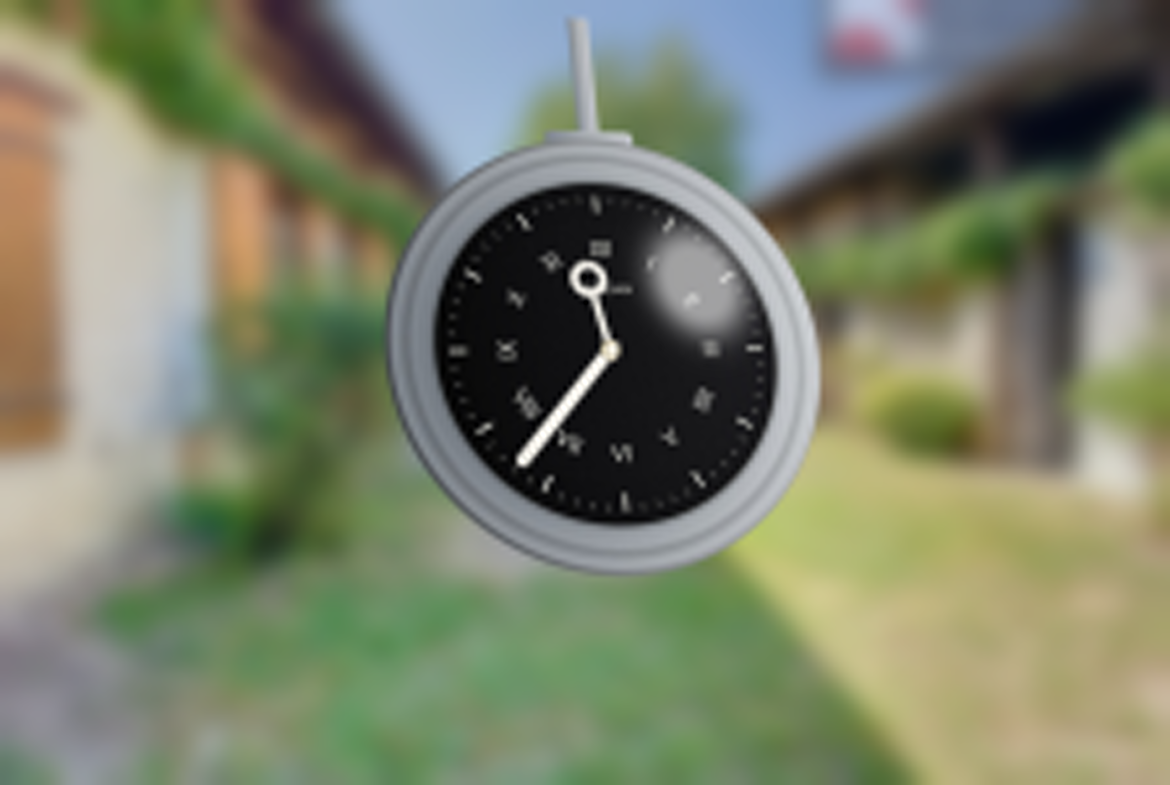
11:37
